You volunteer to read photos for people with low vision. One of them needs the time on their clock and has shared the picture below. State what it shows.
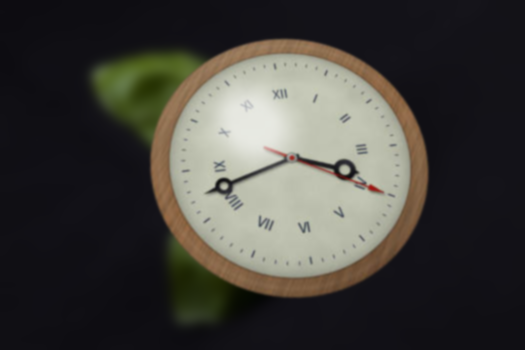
3:42:20
